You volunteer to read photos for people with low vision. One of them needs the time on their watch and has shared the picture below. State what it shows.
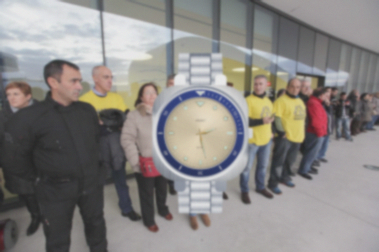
2:28
